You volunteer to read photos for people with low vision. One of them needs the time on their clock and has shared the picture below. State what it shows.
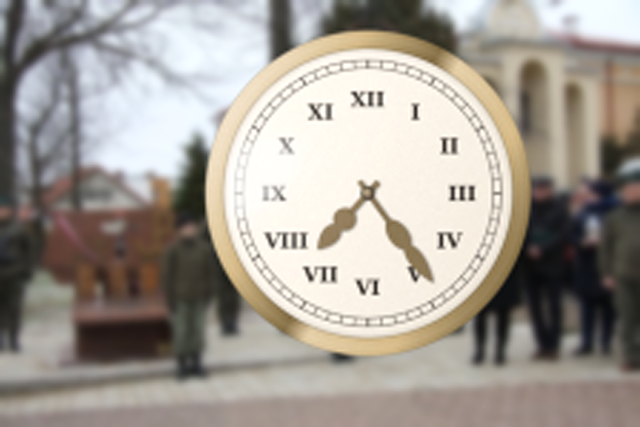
7:24
